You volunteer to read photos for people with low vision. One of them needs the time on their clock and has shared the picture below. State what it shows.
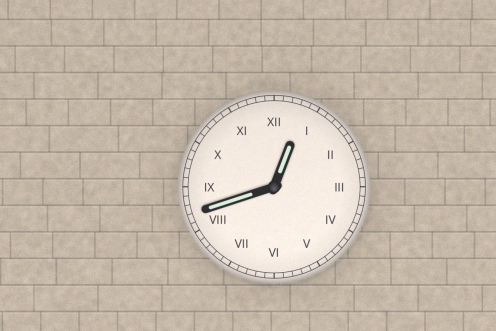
12:42
